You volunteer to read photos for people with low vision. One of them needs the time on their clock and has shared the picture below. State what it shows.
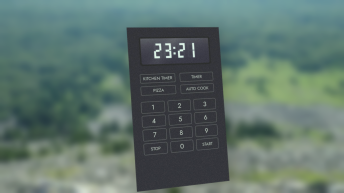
23:21
